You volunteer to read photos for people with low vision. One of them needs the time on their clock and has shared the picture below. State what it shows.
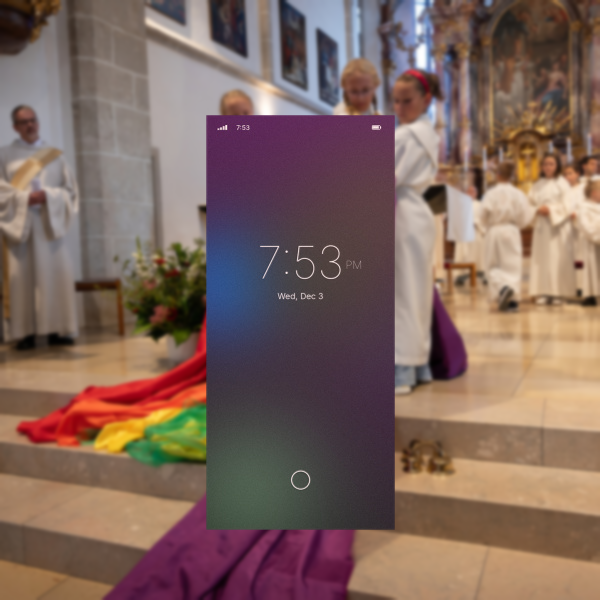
7:53
